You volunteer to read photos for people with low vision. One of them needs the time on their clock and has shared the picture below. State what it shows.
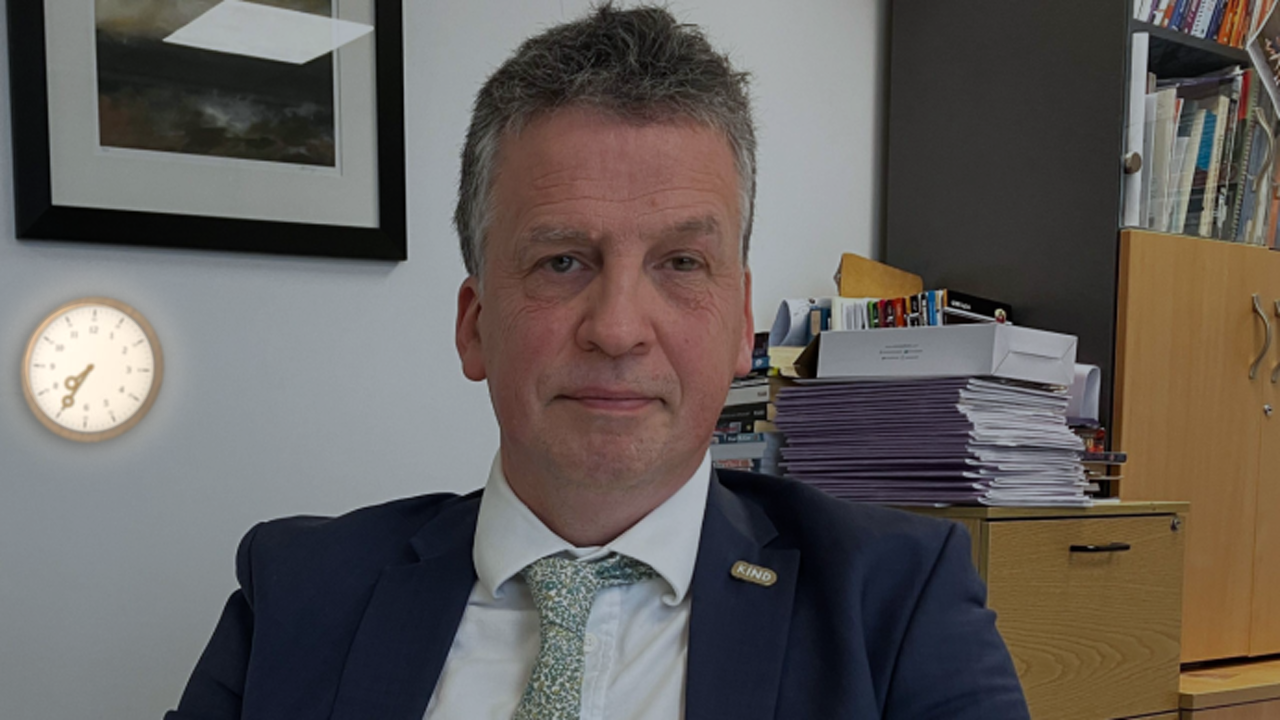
7:35
